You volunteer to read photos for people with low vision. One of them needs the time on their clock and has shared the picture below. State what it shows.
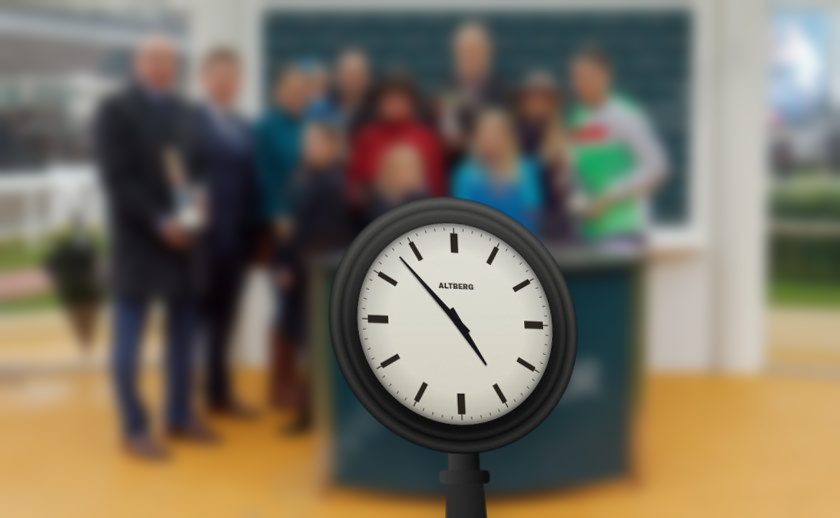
4:53
